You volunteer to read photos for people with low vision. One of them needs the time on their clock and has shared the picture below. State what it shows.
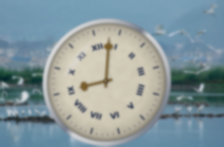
9:03
